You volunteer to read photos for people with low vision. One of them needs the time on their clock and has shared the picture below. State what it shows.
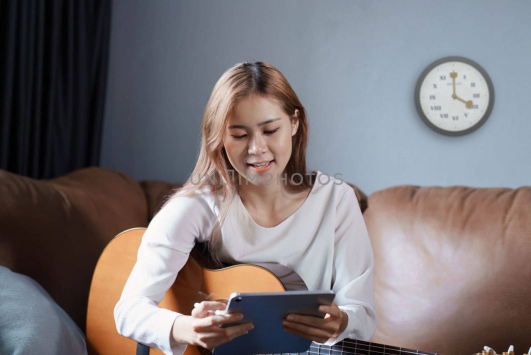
4:00
